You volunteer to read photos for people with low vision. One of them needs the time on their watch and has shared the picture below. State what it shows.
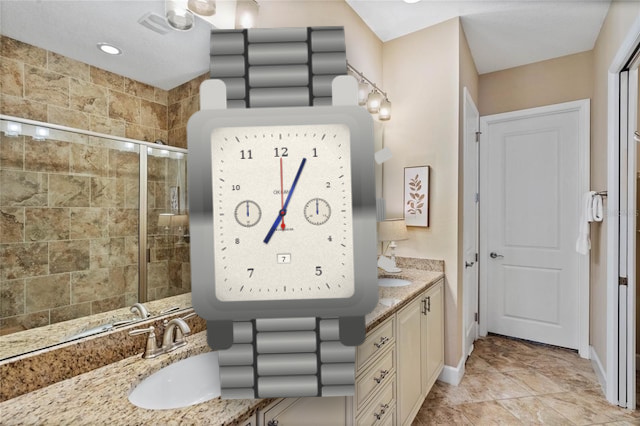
7:04
